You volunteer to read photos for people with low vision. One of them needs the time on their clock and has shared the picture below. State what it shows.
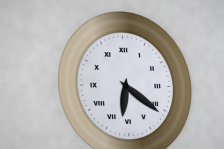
6:21
